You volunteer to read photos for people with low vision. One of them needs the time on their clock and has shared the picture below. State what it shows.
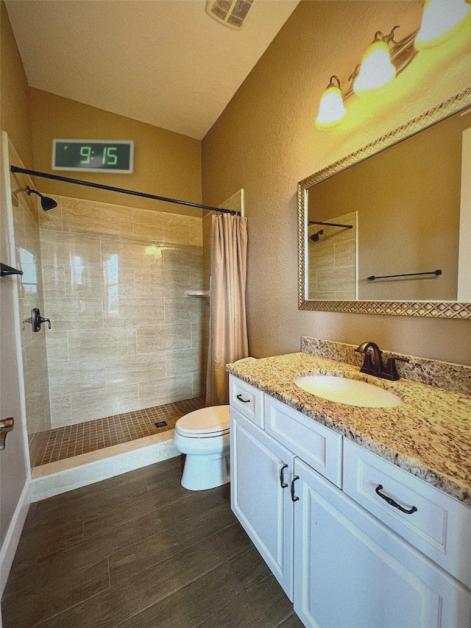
9:15
